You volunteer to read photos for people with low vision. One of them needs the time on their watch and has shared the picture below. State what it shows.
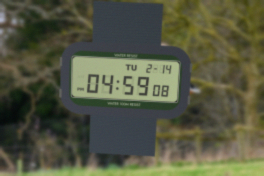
4:59:08
